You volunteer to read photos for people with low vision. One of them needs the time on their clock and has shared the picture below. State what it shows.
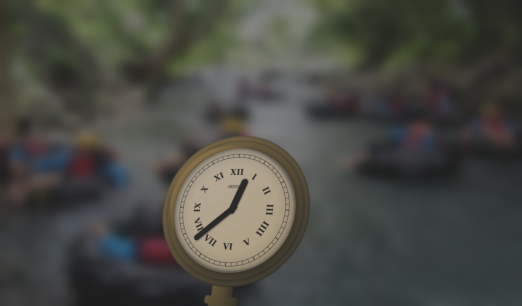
12:38
